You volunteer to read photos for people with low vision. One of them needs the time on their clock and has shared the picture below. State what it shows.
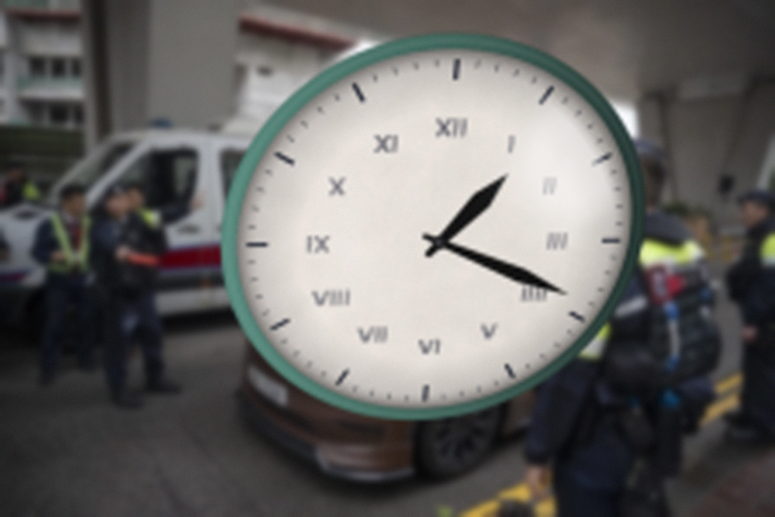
1:19
